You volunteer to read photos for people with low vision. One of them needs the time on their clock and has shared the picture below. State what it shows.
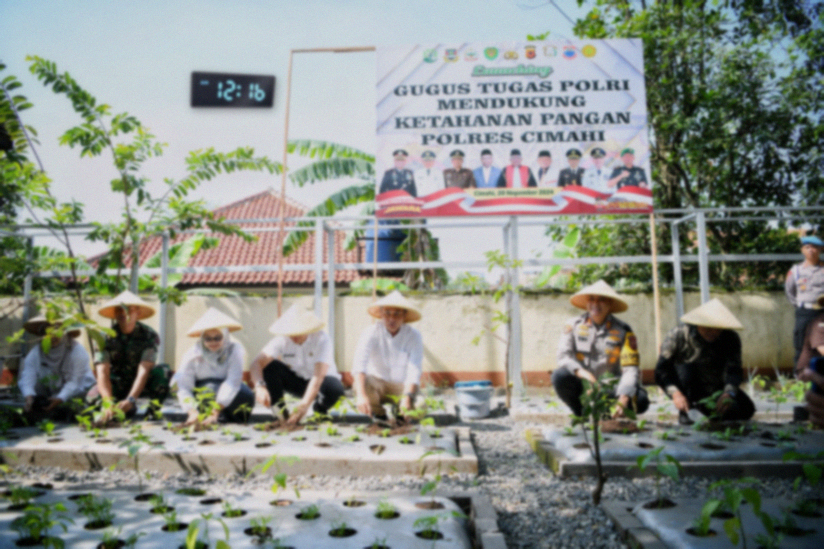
12:16
